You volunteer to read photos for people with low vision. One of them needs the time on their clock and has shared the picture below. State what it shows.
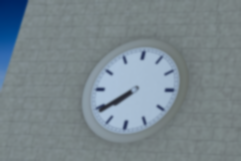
7:39
